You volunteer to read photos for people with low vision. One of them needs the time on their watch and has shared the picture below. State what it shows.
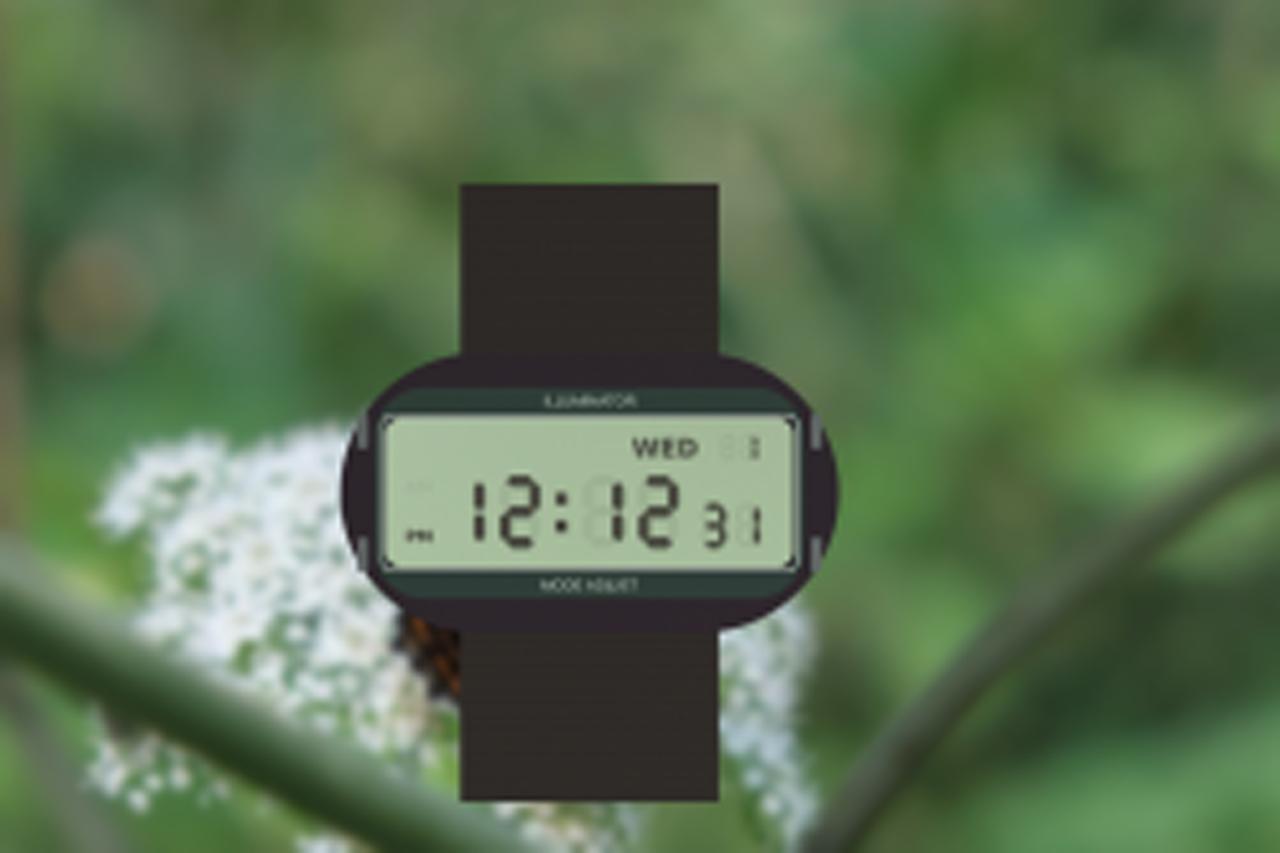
12:12:31
